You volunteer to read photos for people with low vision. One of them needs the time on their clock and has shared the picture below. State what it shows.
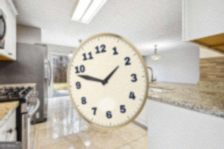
1:48
